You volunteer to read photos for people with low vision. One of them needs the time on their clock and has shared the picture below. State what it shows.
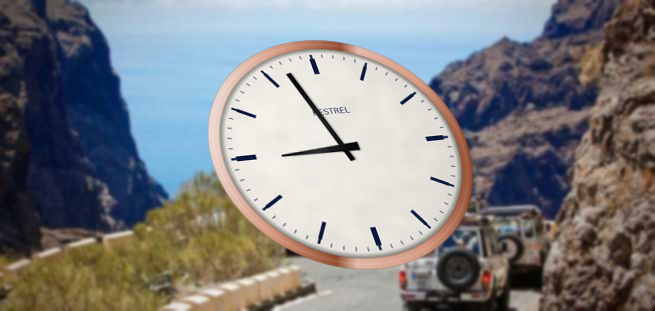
8:57
